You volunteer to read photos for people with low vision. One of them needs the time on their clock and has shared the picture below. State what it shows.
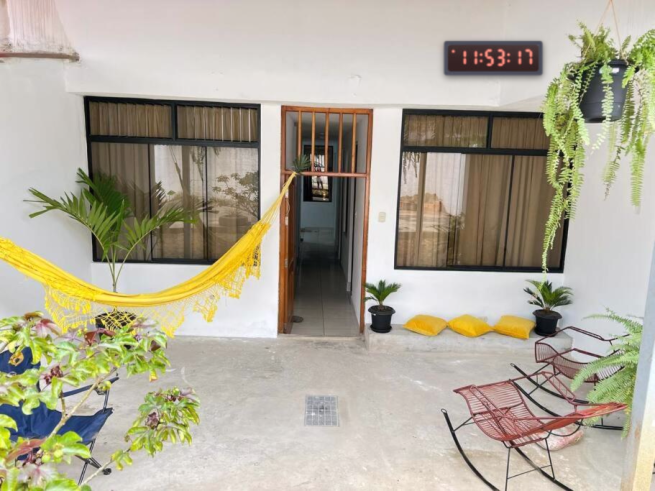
11:53:17
